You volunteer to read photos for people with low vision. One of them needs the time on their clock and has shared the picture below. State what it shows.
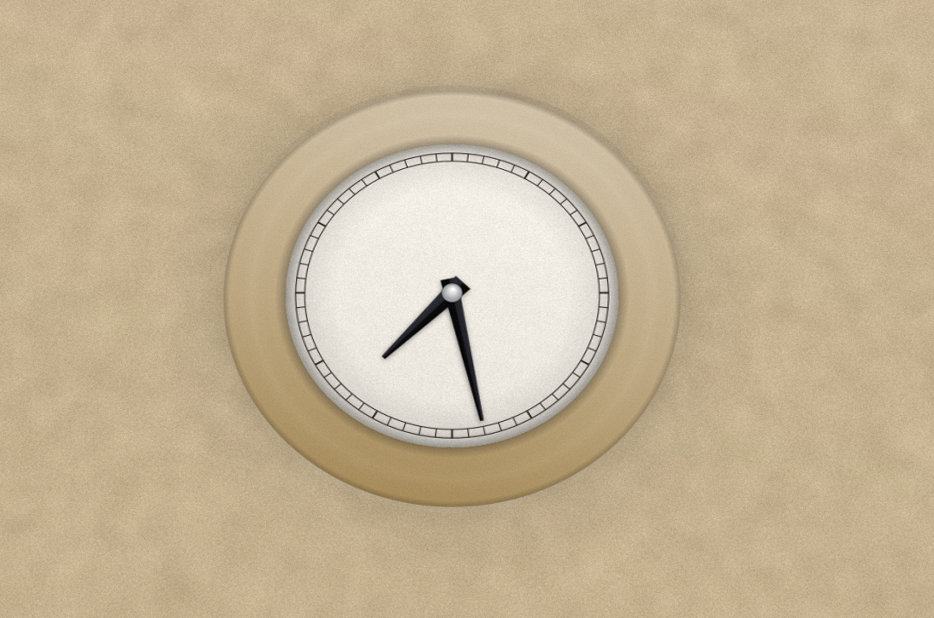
7:28
